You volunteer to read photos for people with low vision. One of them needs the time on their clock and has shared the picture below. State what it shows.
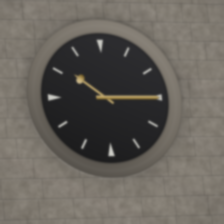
10:15
